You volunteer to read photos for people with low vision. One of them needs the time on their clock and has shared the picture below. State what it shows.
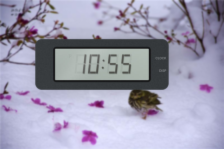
10:55
